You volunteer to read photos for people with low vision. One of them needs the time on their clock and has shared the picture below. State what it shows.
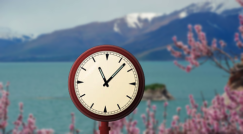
11:07
